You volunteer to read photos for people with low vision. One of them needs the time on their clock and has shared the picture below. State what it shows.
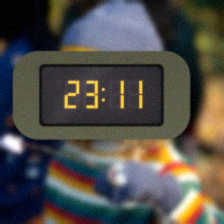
23:11
